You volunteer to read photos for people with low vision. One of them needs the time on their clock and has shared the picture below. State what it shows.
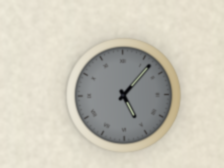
5:07
